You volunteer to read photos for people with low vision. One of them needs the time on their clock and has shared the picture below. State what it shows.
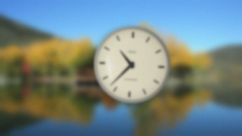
10:37
